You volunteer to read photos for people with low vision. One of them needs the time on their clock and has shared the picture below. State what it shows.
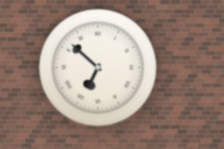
6:52
